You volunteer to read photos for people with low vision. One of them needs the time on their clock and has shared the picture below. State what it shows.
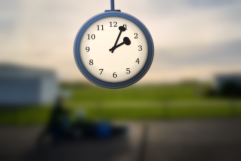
2:04
